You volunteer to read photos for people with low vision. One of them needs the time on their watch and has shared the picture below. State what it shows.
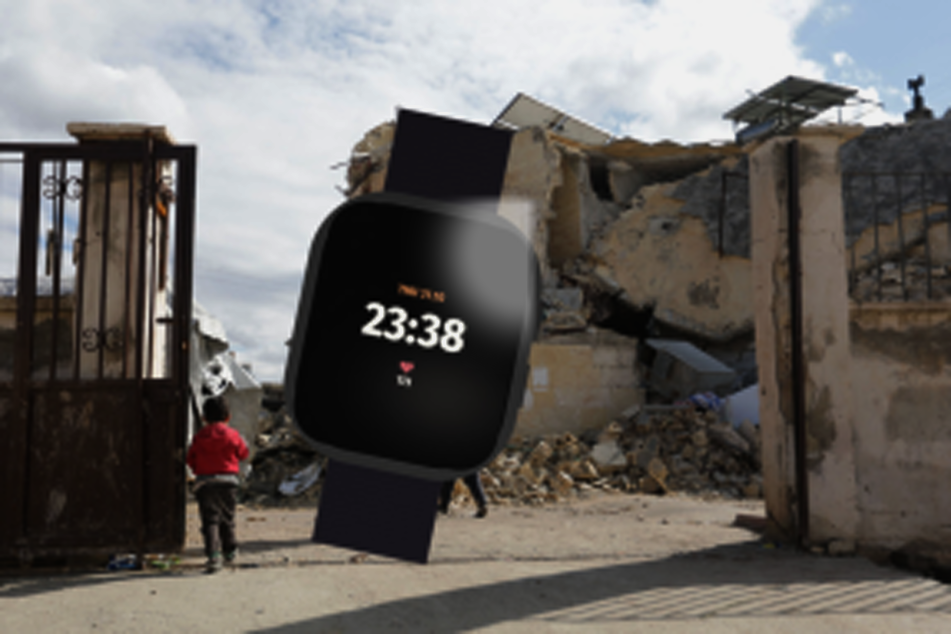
23:38
